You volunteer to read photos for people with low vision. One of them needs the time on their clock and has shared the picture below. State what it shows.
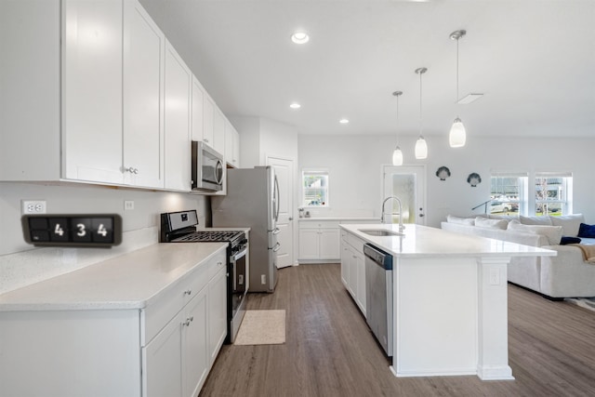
4:34
